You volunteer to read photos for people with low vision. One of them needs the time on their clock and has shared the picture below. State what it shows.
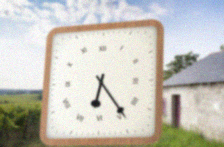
6:24
